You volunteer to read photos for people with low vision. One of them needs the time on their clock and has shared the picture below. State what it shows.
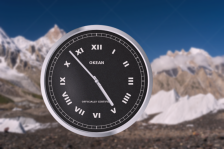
4:53
